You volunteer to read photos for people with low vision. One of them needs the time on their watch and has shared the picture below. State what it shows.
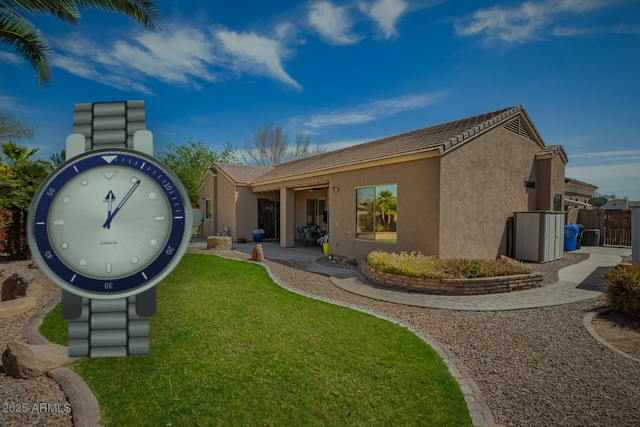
12:06
